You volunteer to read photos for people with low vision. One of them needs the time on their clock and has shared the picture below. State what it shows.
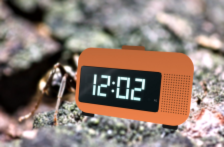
12:02
